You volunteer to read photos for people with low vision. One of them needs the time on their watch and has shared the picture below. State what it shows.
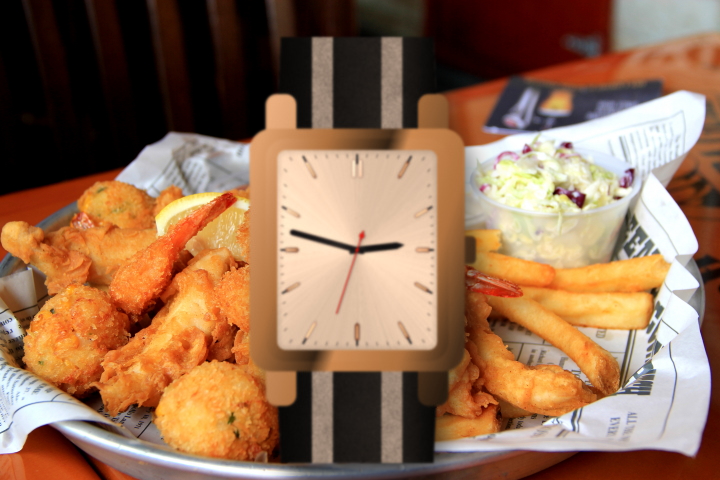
2:47:33
